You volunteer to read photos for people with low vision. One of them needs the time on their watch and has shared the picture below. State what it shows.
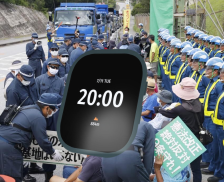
20:00
